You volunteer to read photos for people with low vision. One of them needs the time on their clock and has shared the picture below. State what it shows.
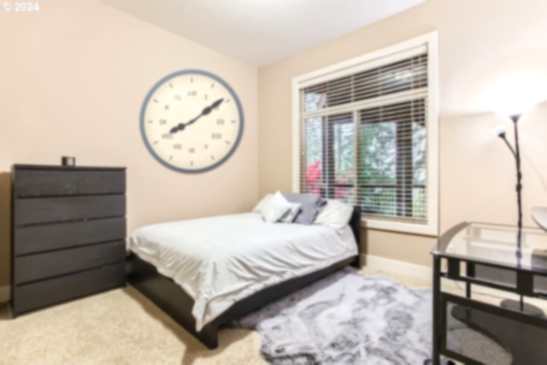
8:09
